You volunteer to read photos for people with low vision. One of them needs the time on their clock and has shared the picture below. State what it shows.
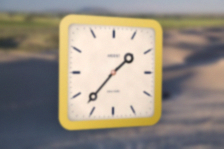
1:37
